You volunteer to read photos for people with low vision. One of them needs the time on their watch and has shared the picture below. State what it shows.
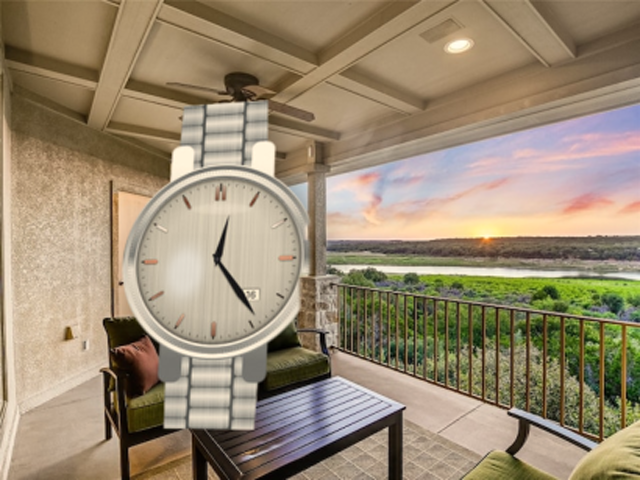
12:24
